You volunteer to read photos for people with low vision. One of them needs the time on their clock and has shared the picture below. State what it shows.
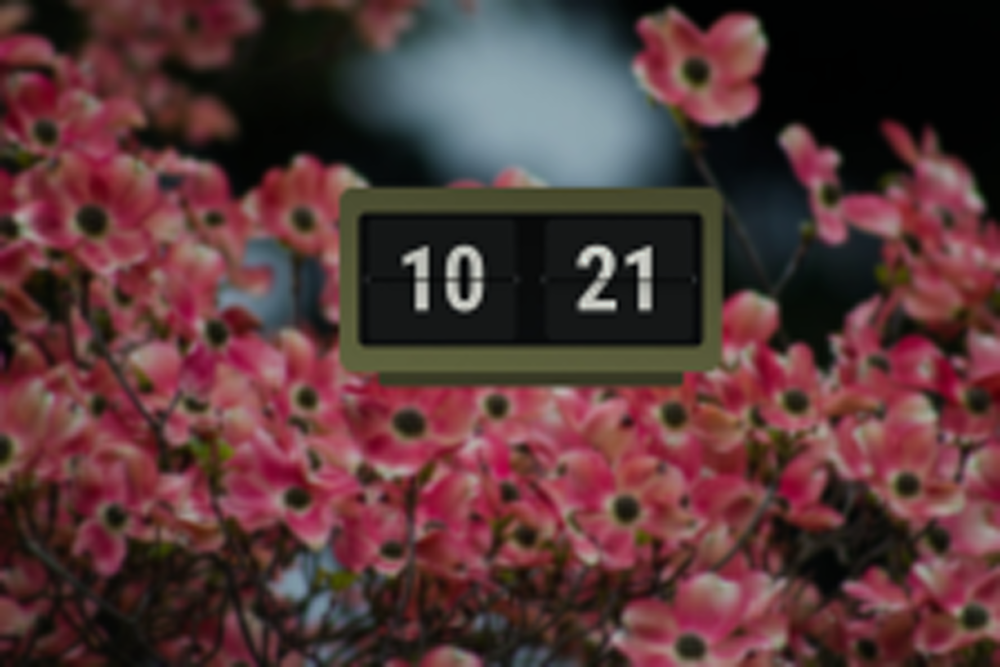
10:21
